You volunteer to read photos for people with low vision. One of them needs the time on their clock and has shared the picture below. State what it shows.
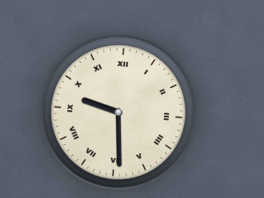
9:29
